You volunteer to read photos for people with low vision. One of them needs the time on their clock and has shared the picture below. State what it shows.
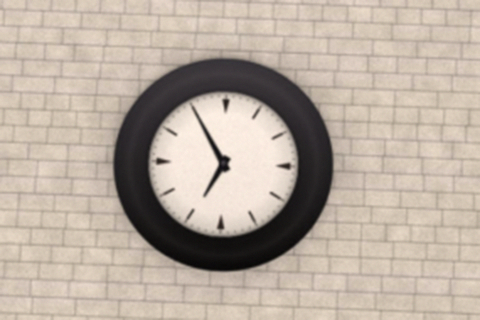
6:55
